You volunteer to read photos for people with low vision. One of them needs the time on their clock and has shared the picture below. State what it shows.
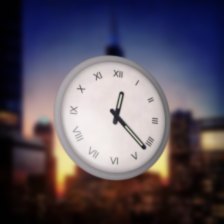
12:22
